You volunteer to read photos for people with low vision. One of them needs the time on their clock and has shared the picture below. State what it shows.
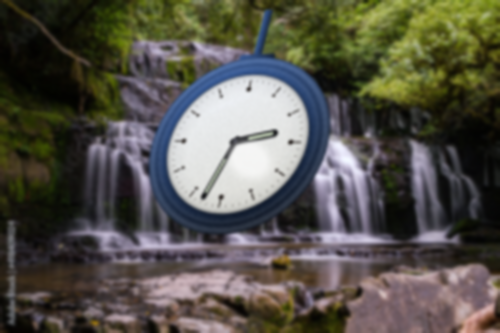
2:33
